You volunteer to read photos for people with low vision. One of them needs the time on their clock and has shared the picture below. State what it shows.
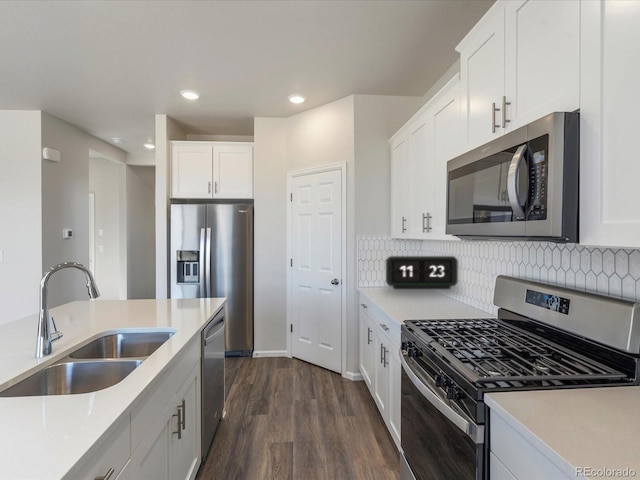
11:23
